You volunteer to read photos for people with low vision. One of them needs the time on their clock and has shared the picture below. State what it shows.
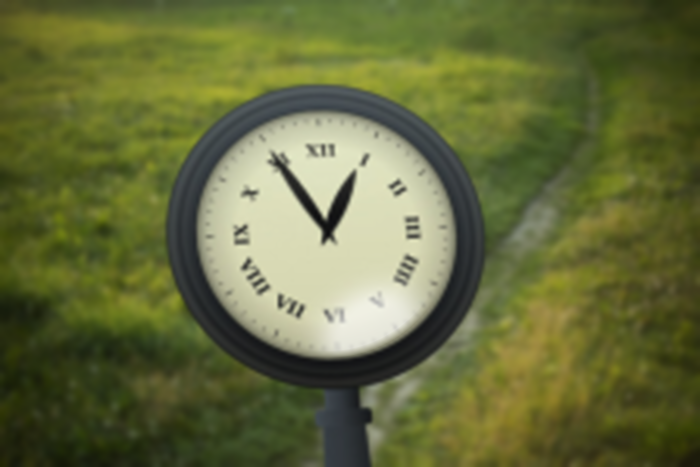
12:55
